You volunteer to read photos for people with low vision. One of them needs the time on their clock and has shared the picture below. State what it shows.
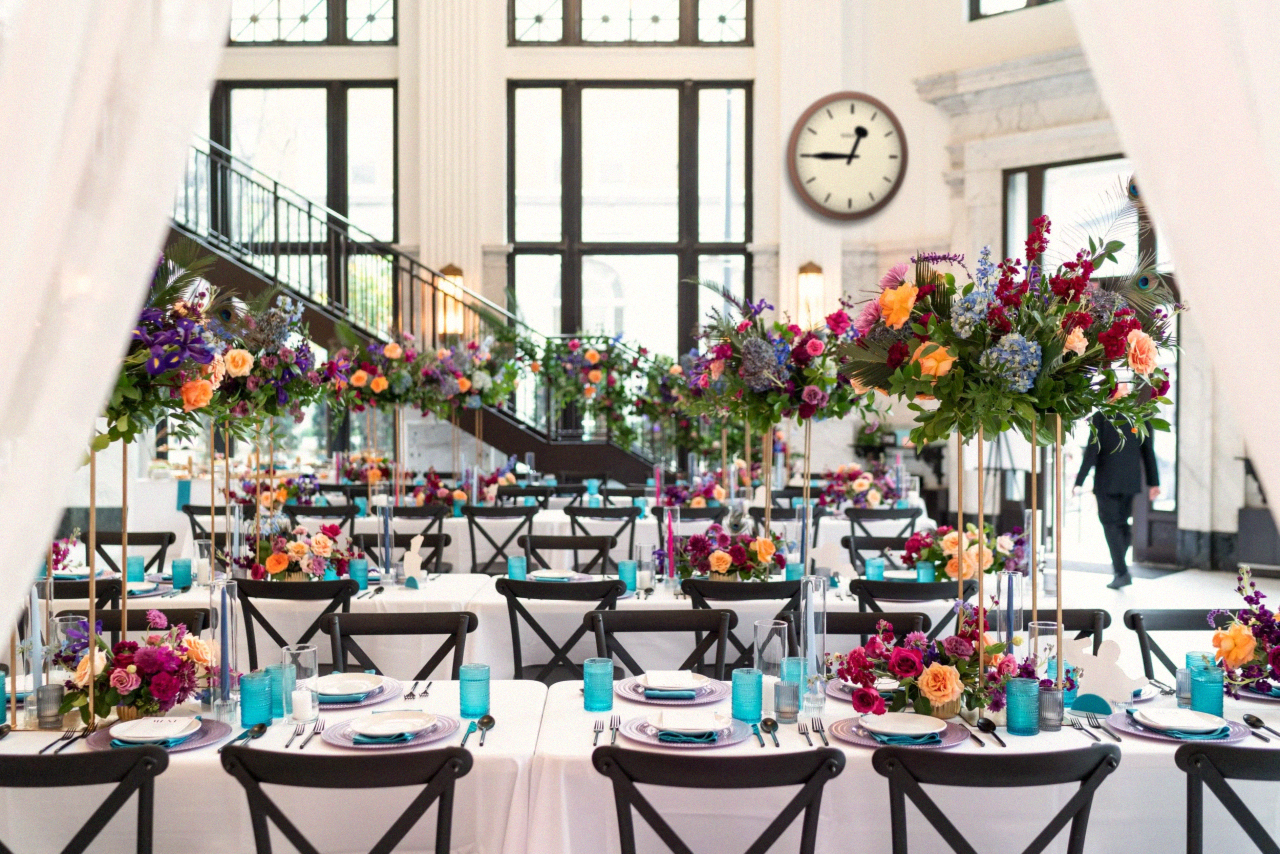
12:45
